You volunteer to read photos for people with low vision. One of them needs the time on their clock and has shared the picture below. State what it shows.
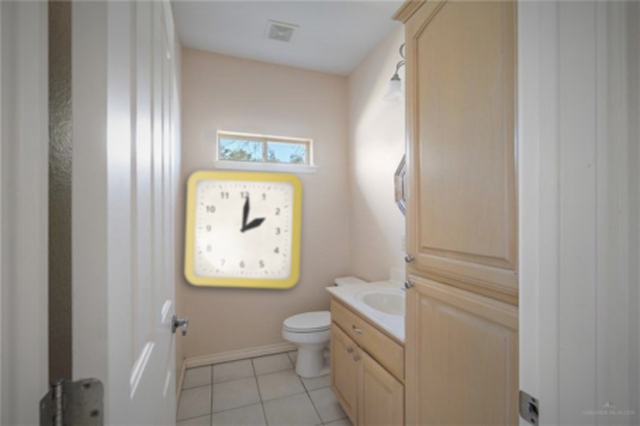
2:01
